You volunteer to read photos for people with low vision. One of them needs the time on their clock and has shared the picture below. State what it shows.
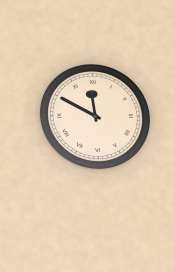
11:50
